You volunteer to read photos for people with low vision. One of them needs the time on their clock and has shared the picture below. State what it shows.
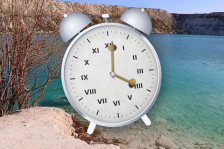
4:01
